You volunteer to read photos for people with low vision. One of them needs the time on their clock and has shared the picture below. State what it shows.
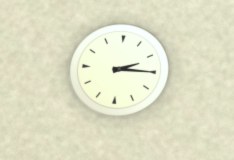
2:15
